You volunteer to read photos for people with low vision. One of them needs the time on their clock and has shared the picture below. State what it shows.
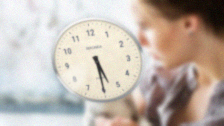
5:30
